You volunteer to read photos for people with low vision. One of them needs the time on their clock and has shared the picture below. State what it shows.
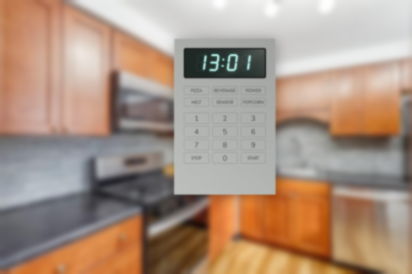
13:01
